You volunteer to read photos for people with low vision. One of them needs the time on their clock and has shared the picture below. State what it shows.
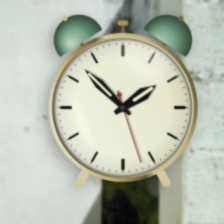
1:52:27
